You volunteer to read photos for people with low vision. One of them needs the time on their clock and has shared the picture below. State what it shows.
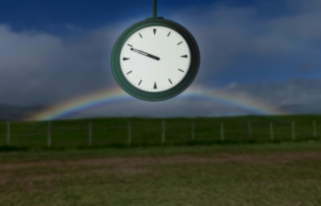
9:49
